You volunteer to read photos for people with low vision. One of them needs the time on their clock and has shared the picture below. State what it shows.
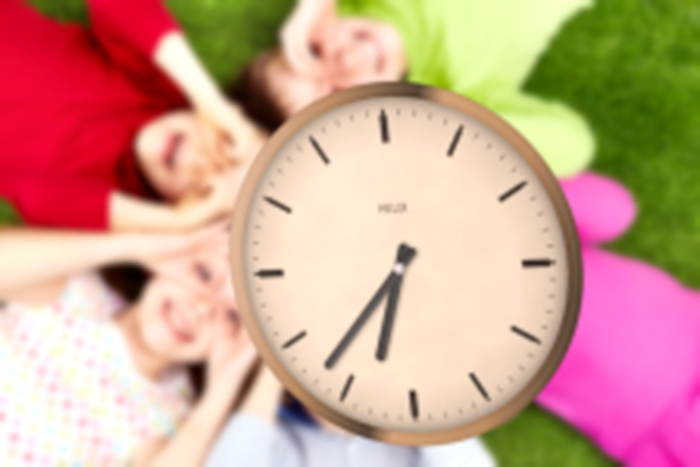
6:37
